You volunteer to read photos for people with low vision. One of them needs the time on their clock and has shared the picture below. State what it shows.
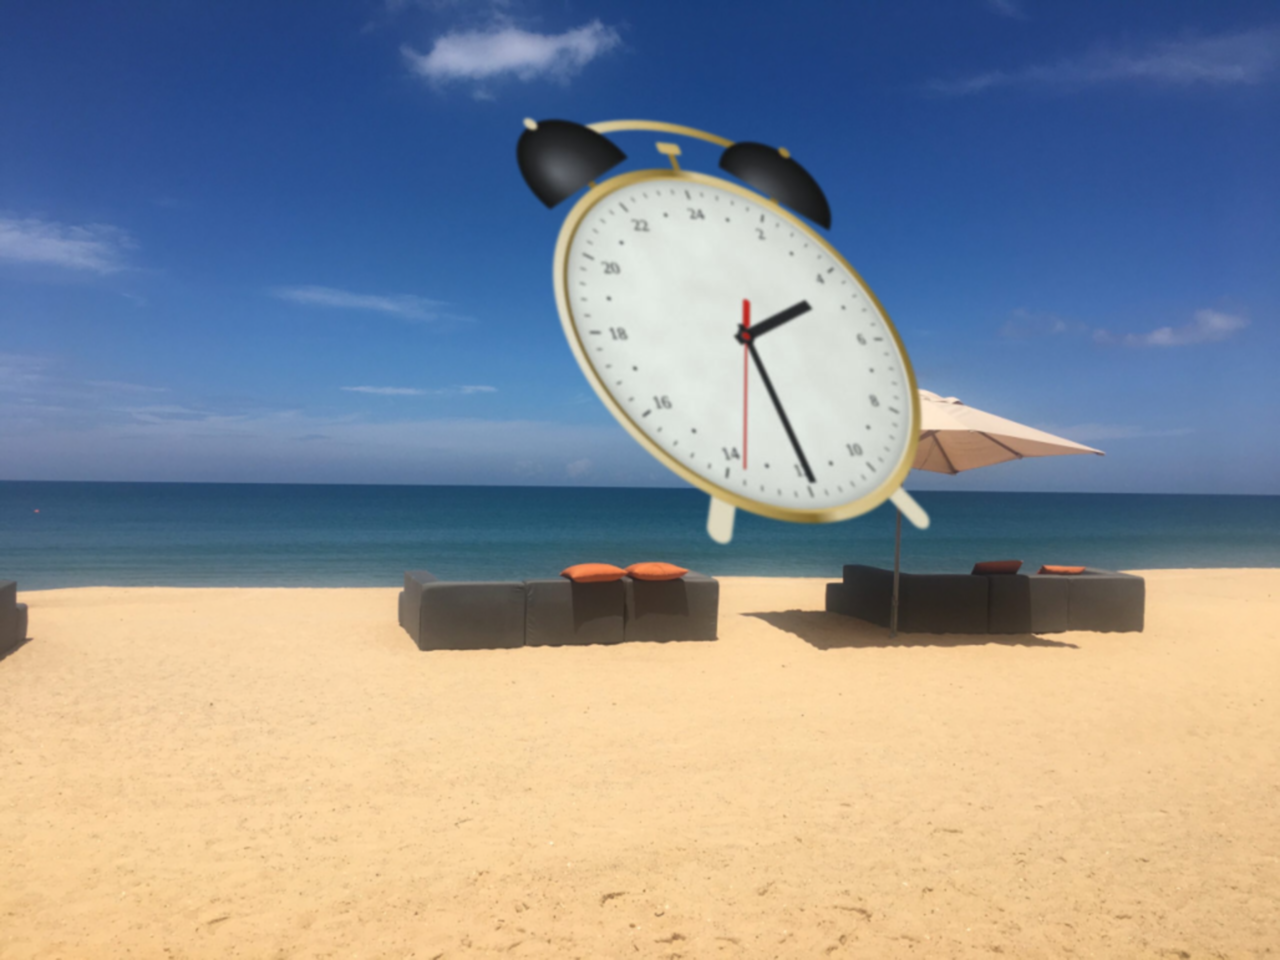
4:29:34
